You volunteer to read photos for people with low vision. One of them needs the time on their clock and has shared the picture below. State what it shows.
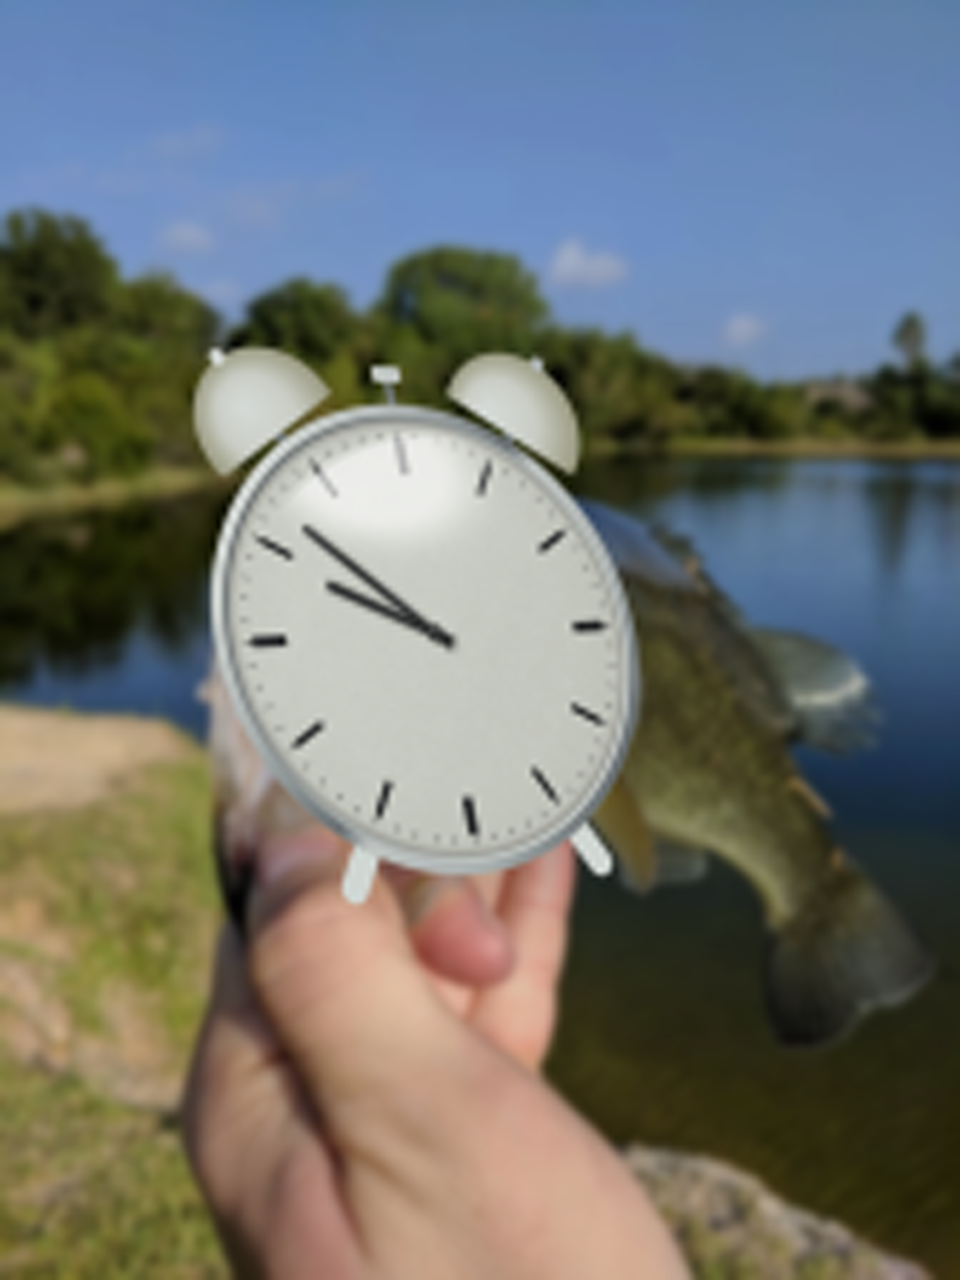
9:52
